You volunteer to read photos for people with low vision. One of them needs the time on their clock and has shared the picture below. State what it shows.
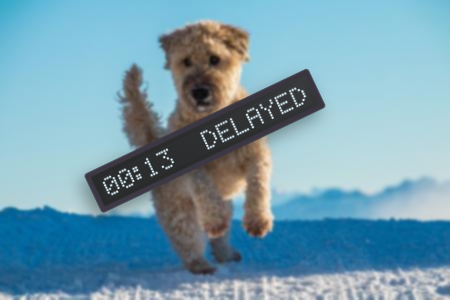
0:13
